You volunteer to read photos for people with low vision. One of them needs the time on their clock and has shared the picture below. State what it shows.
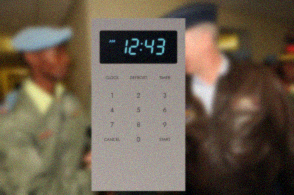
12:43
